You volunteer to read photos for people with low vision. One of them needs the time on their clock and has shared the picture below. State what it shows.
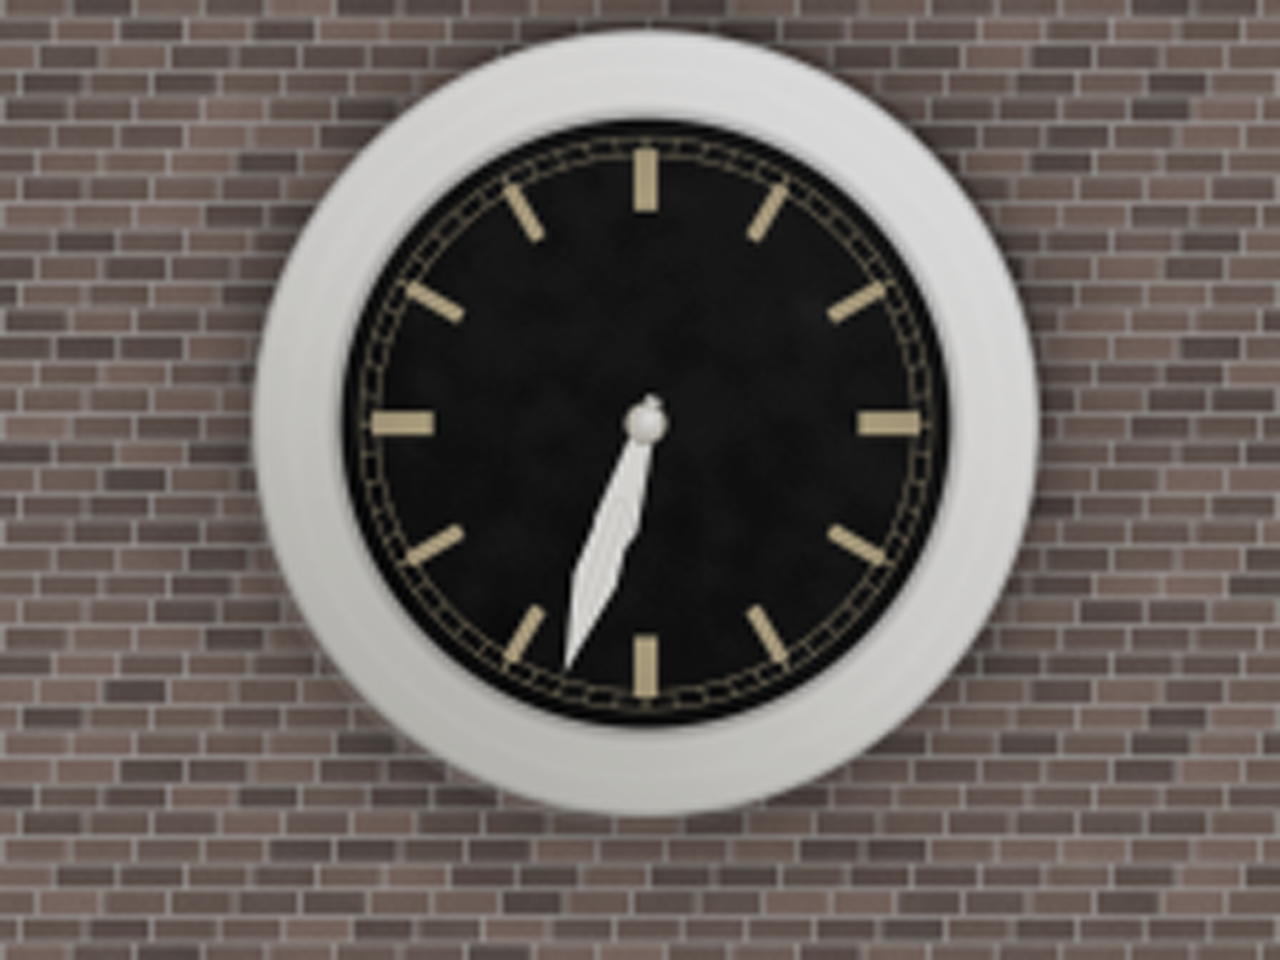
6:33
